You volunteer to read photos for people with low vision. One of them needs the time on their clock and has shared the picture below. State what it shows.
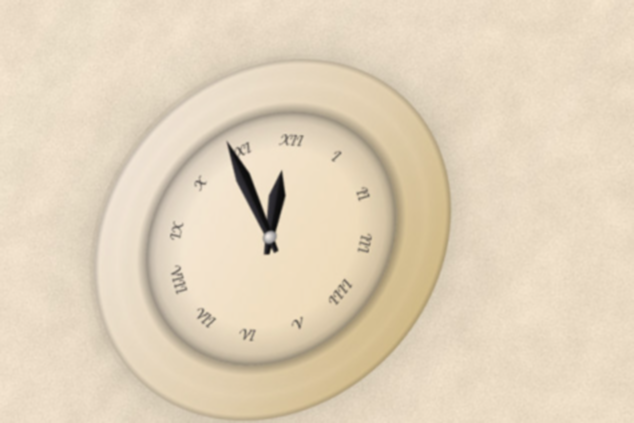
11:54
